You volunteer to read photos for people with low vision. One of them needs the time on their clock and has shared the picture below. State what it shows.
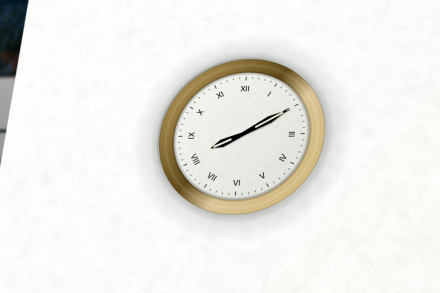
8:10
